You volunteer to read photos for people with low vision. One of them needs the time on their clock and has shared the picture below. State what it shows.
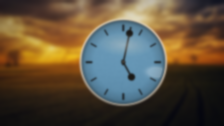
5:02
